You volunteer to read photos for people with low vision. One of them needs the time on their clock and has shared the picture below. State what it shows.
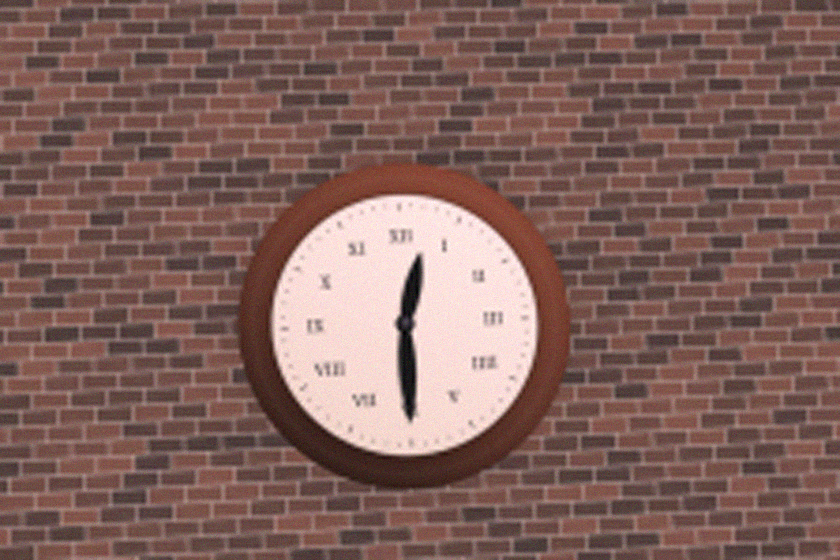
12:30
